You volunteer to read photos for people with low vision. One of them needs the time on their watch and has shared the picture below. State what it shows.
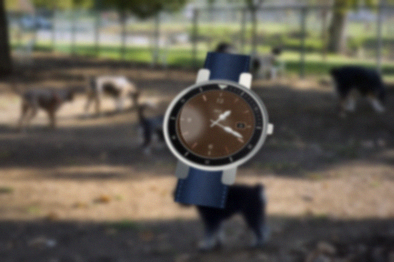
1:19
